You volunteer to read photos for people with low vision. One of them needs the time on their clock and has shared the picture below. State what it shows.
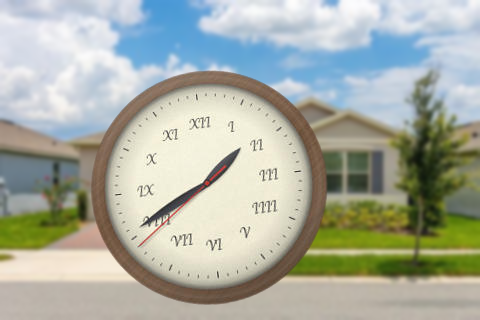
1:40:39
